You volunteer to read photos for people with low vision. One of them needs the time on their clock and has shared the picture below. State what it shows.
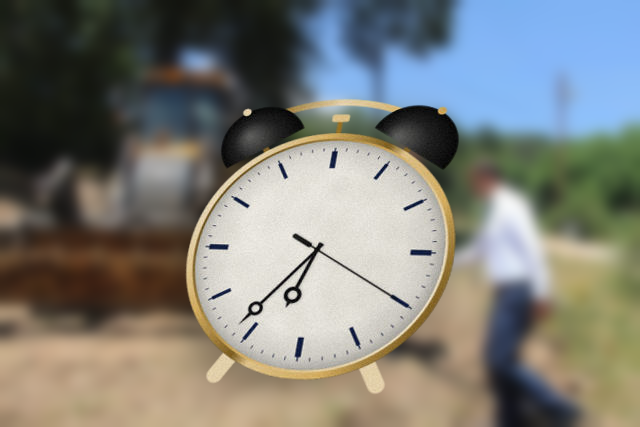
6:36:20
